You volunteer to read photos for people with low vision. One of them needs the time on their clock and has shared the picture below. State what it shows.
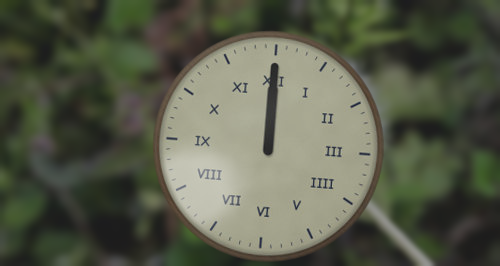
12:00
